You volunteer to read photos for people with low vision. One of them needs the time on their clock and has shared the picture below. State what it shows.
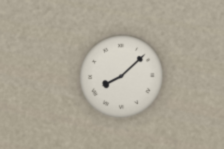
8:08
